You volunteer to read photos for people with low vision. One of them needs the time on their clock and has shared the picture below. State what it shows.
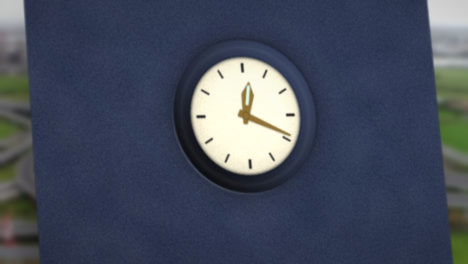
12:19
